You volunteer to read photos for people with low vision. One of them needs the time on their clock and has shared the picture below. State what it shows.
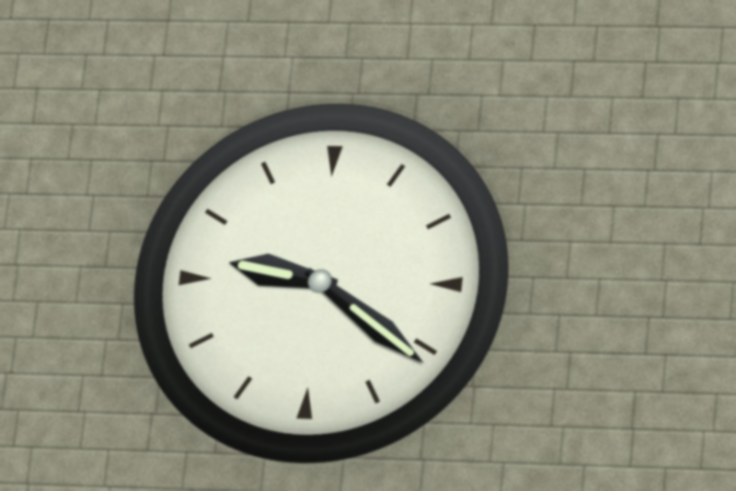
9:21
